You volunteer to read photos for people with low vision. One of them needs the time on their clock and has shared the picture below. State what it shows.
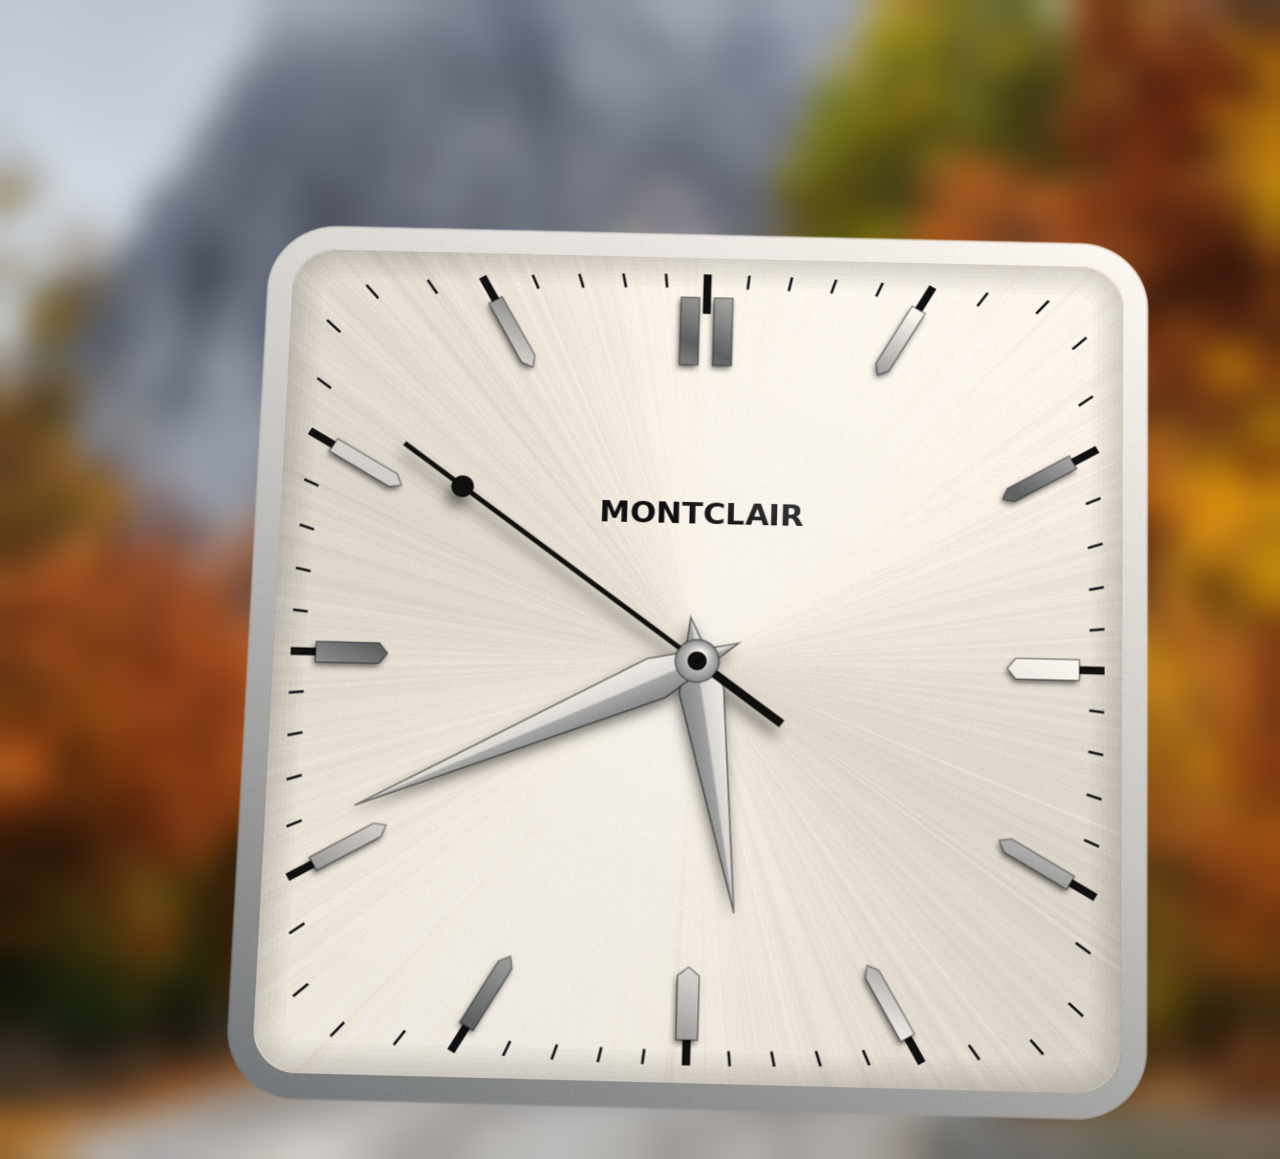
5:40:51
